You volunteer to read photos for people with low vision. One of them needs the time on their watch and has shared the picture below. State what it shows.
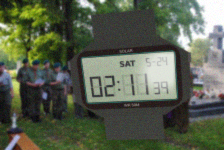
2:11:39
